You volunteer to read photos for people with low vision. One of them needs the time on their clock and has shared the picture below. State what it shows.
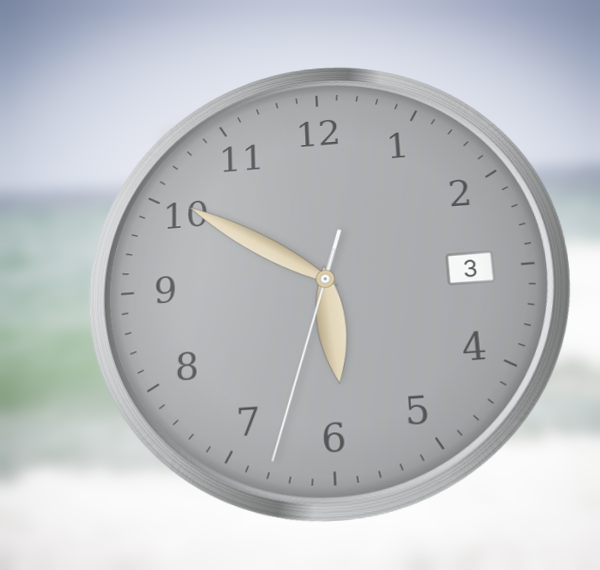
5:50:33
